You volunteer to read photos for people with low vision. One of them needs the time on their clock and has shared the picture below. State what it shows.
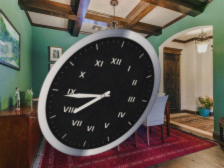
7:44
